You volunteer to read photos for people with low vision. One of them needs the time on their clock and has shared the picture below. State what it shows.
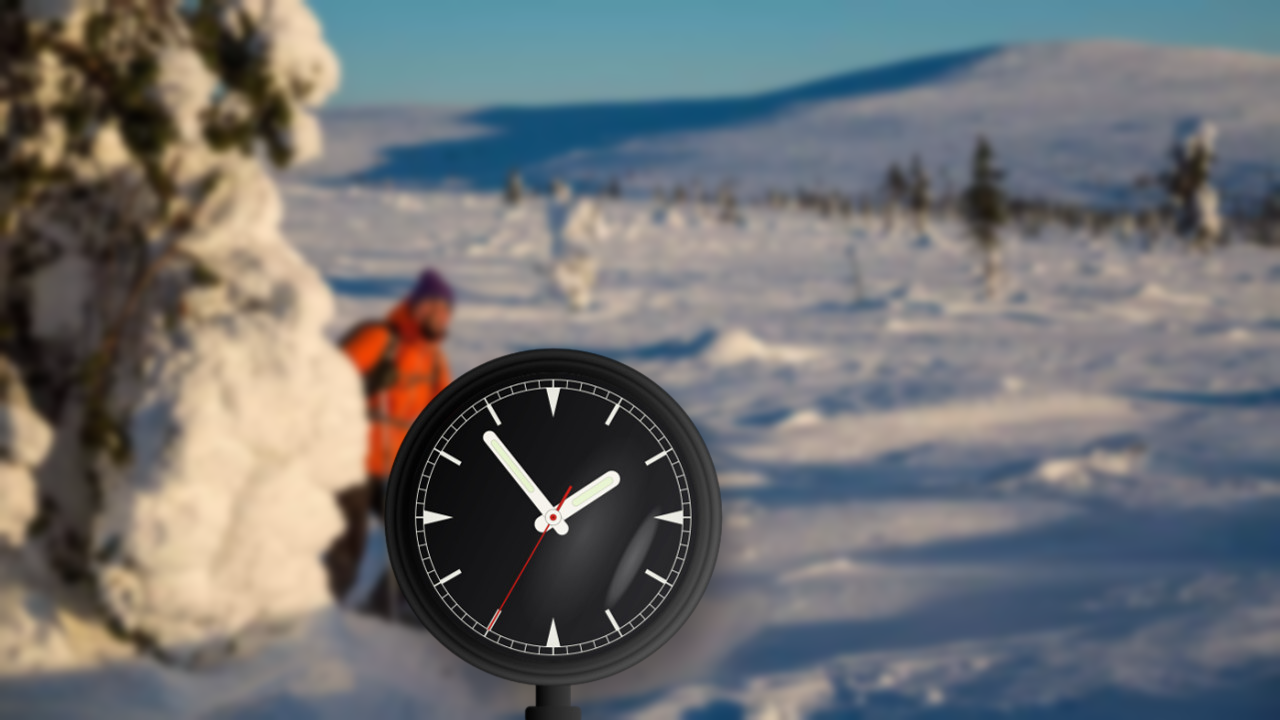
1:53:35
